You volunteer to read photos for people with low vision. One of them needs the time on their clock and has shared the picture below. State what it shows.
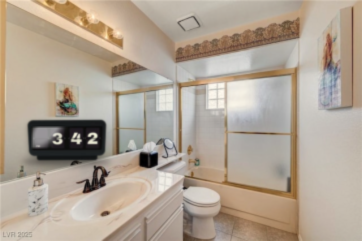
3:42
